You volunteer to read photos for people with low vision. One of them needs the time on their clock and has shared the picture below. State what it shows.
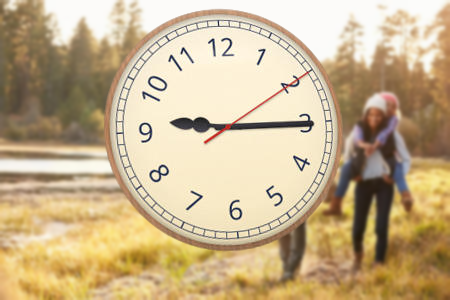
9:15:10
